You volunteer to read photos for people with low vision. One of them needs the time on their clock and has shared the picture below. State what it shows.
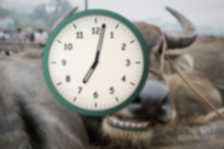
7:02
